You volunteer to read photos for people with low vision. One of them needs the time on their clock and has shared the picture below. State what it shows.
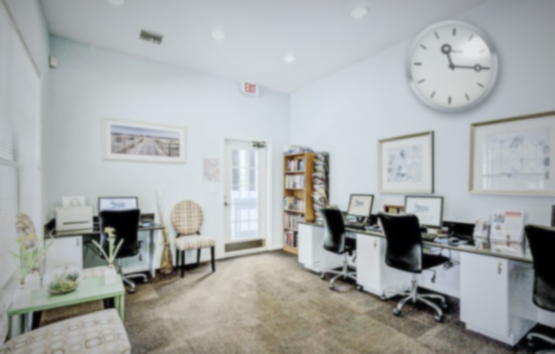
11:15
